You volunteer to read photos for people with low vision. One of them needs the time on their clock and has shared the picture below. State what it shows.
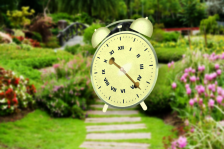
10:23
